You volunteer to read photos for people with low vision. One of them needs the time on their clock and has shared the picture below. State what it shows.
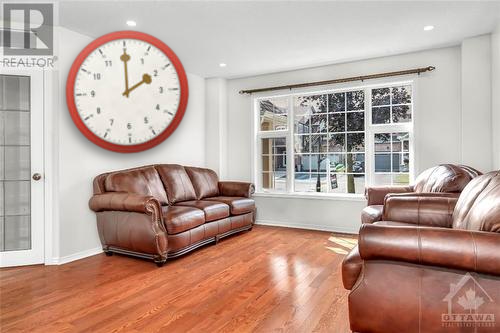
2:00
